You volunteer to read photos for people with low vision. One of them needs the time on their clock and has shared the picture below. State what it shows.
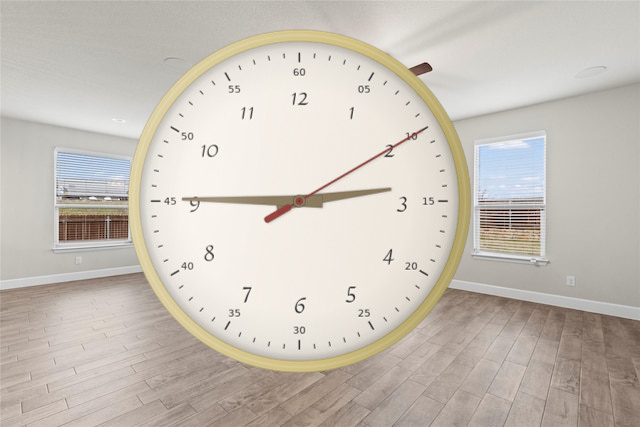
2:45:10
